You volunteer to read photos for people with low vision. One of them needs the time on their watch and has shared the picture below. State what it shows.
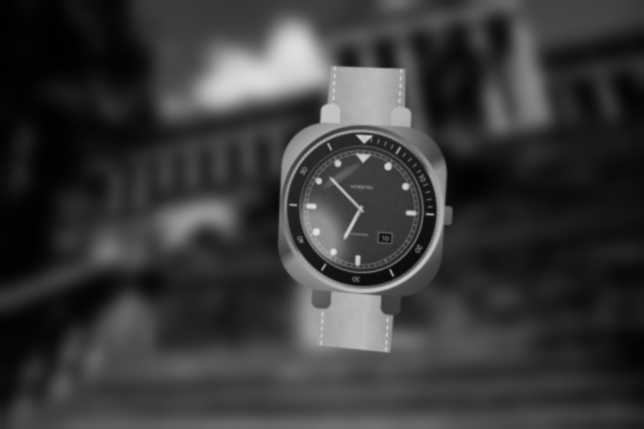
6:52
